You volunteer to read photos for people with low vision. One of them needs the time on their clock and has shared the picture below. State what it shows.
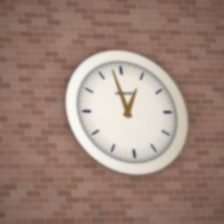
12:58
